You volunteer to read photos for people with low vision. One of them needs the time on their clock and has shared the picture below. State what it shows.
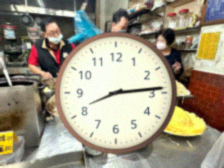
8:14
